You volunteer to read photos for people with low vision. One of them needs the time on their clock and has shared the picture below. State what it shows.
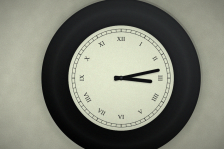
3:13
